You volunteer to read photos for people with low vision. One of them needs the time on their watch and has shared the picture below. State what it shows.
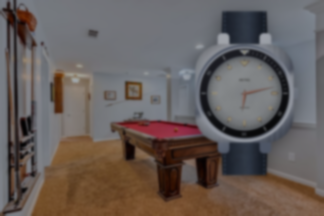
6:13
